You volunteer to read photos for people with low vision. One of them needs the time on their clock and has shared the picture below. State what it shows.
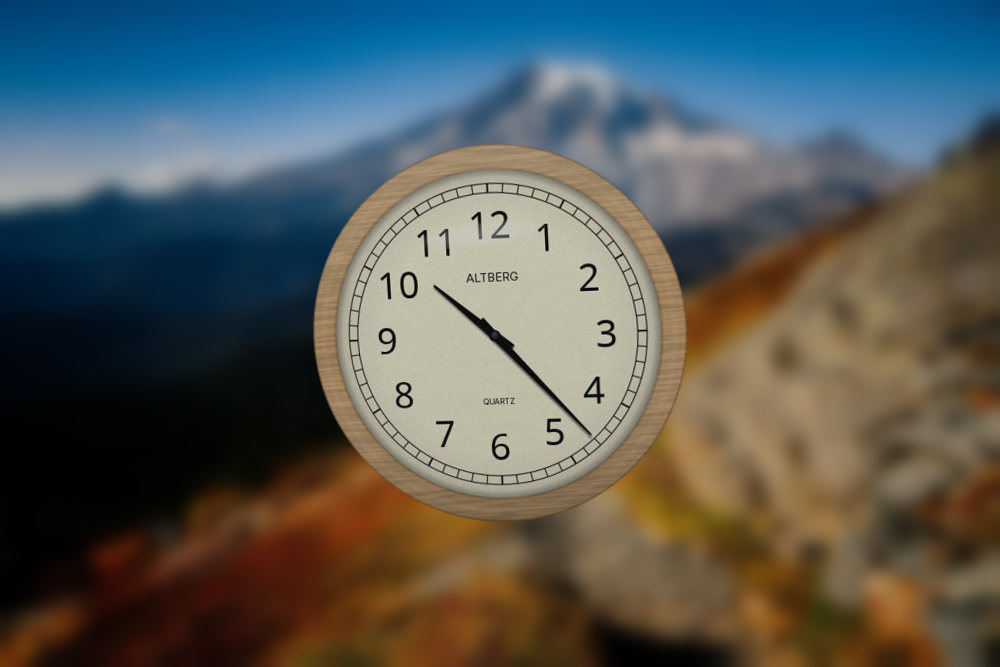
10:23
